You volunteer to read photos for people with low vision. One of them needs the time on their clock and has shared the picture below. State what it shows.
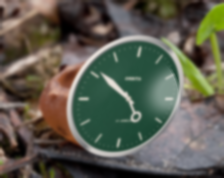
4:51
